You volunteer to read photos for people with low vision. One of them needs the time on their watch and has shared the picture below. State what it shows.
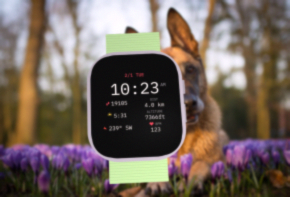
10:23
